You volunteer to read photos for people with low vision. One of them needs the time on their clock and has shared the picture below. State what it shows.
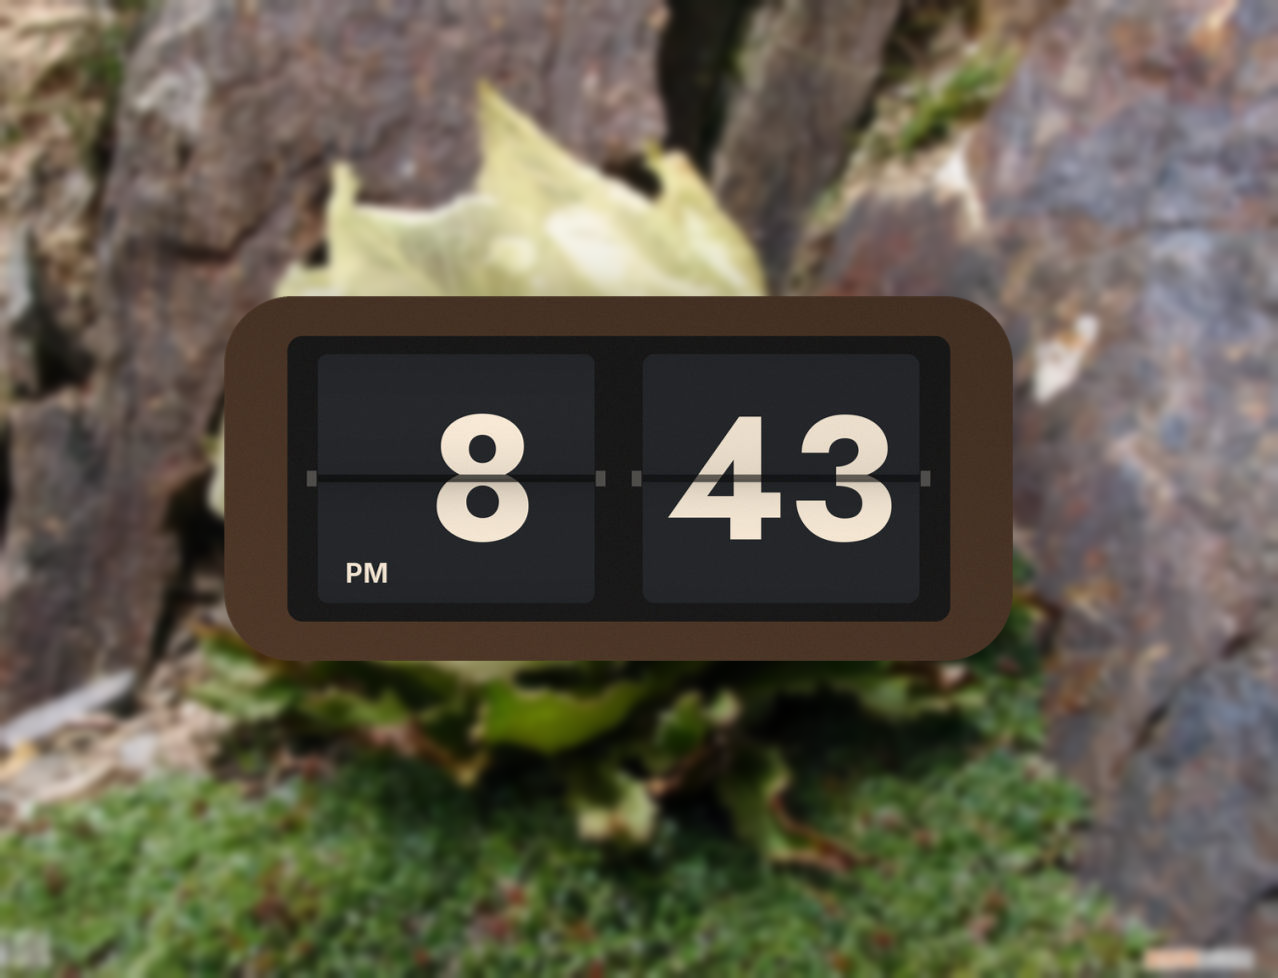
8:43
